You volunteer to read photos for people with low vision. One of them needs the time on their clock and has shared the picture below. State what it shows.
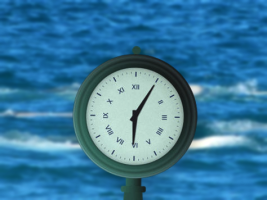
6:05
